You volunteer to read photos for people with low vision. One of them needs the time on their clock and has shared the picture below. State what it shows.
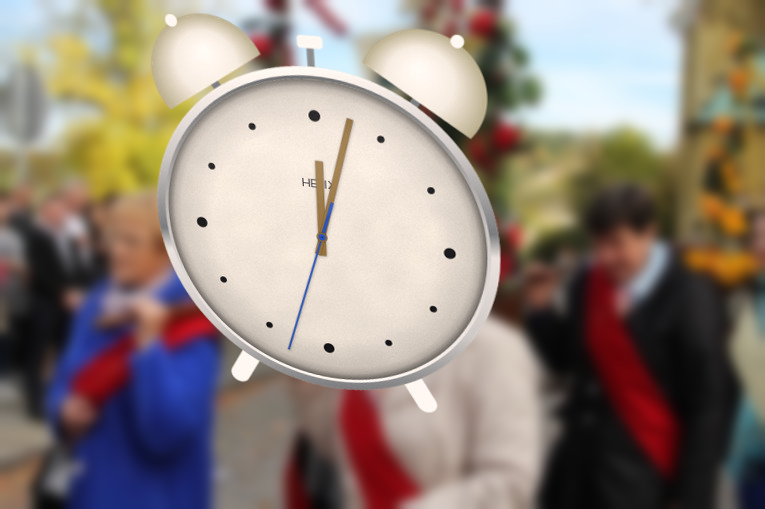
12:02:33
